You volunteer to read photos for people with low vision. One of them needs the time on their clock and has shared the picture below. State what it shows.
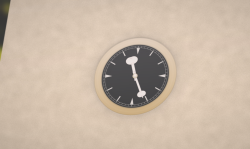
11:26
